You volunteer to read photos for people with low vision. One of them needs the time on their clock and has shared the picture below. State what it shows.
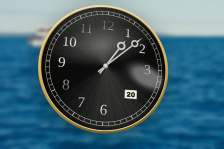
1:08
